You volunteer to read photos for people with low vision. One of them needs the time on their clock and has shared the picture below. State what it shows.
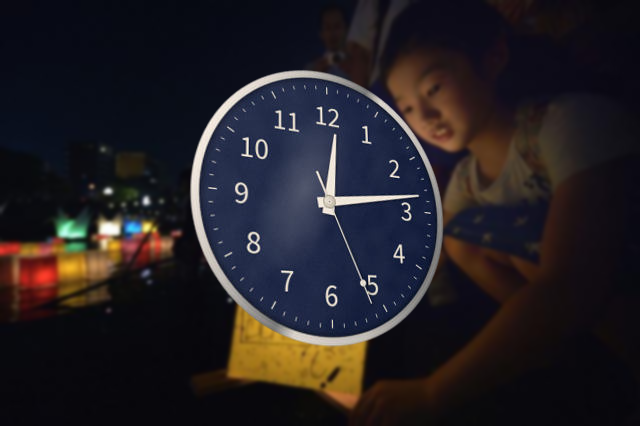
12:13:26
